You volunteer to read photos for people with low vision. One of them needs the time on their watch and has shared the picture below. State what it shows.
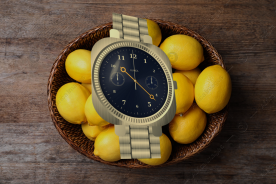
10:22
